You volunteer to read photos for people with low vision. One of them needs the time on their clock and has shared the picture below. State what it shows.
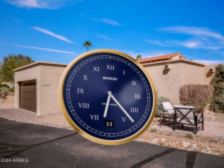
6:23
